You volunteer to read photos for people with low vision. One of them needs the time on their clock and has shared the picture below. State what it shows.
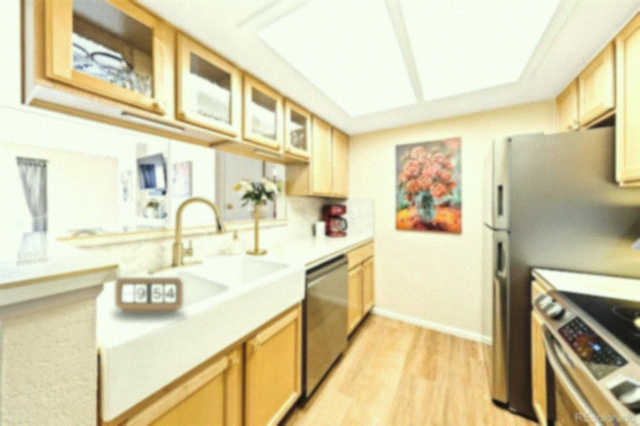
9:54
